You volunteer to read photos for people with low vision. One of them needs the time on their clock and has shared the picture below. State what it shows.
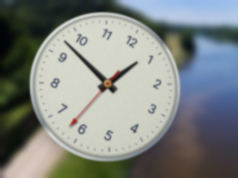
12:47:32
